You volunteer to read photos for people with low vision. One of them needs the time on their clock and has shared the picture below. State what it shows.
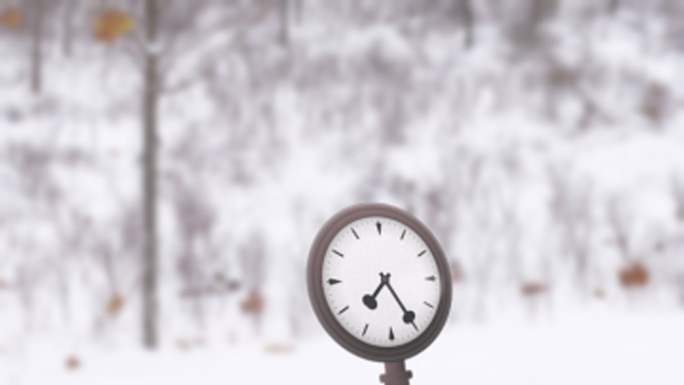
7:25
